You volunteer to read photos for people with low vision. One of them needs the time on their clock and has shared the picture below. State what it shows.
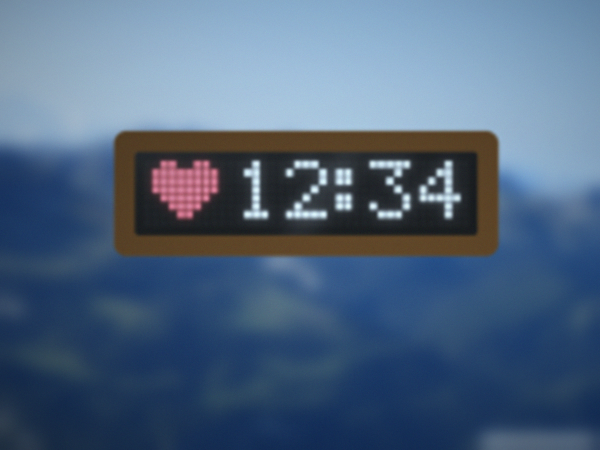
12:34
